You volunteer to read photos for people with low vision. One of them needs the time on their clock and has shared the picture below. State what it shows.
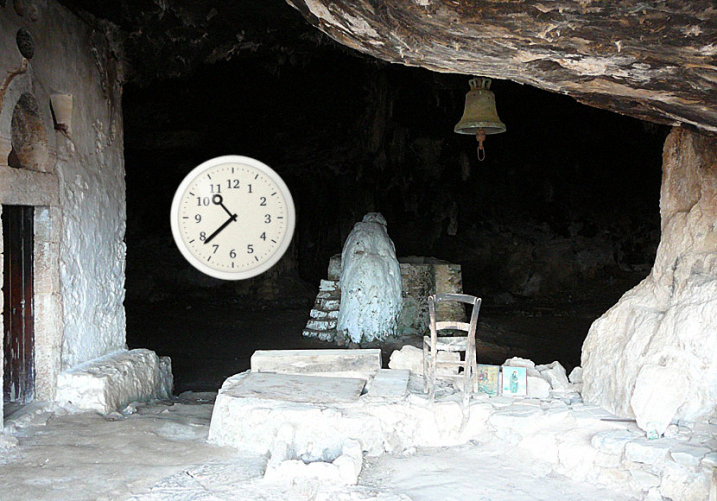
10:38
